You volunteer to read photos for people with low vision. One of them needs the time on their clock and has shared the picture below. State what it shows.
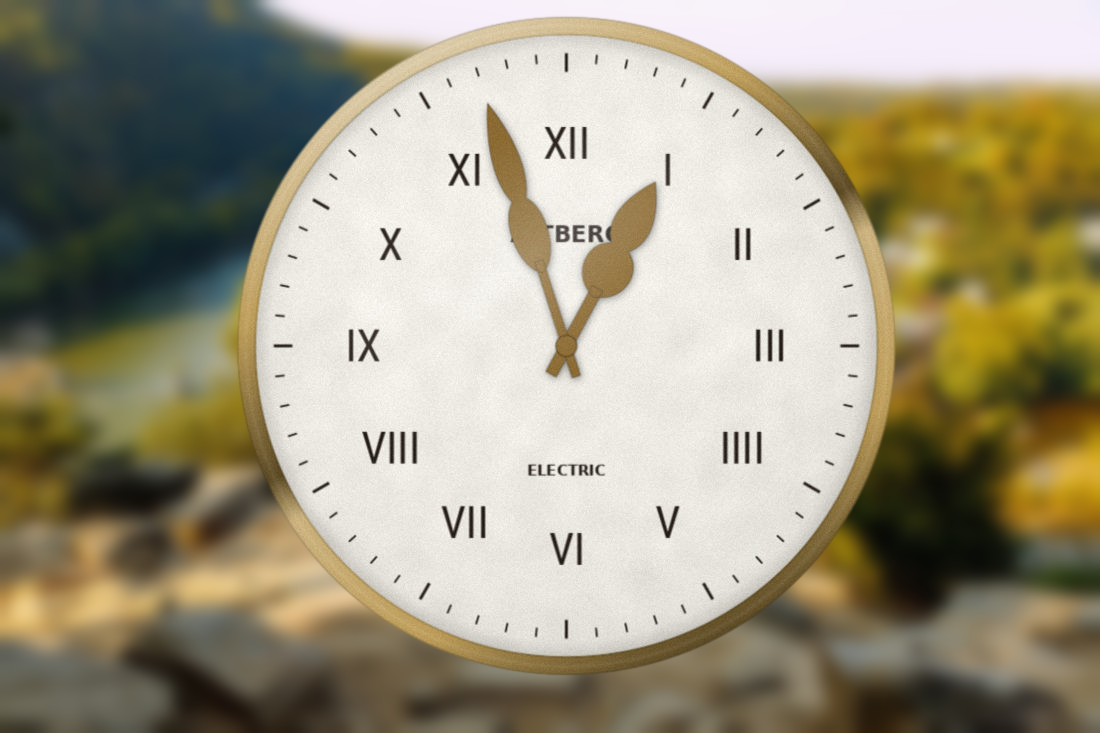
12:57
